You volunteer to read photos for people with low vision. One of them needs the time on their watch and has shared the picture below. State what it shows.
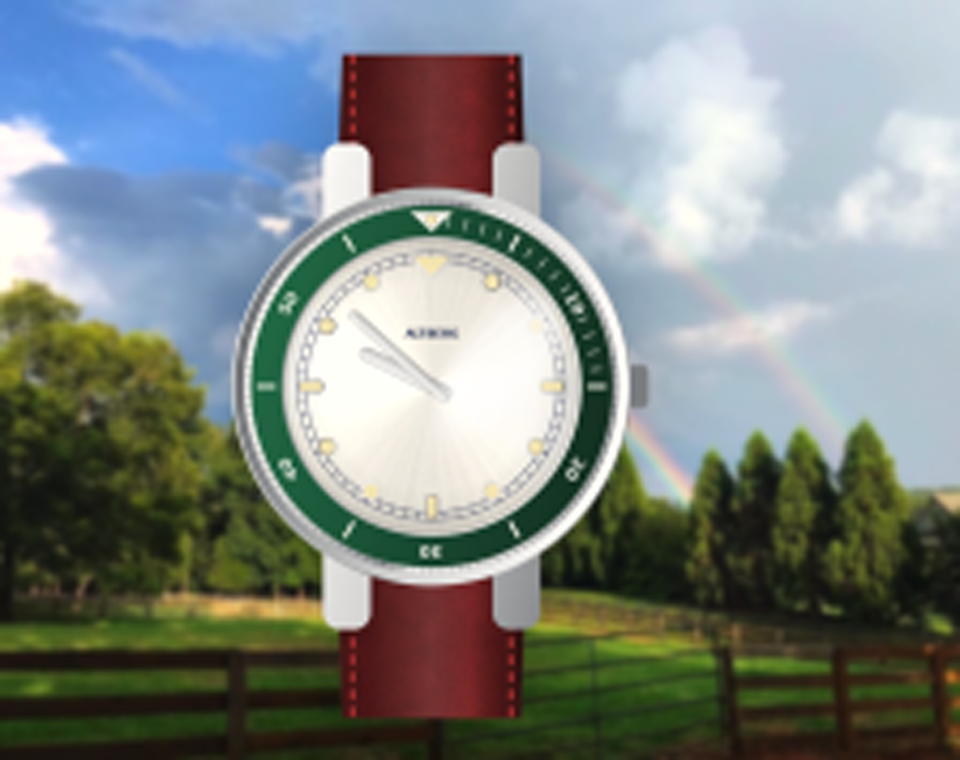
9:52
